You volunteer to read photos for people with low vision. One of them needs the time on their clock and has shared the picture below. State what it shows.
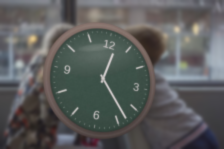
12:23
